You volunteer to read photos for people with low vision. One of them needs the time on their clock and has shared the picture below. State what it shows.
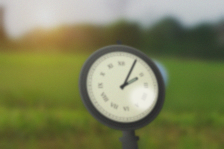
2:05
